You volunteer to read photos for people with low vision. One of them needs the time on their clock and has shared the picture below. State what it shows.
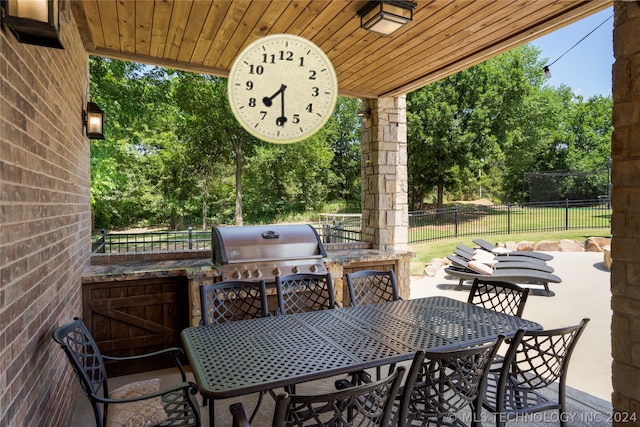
7:29
